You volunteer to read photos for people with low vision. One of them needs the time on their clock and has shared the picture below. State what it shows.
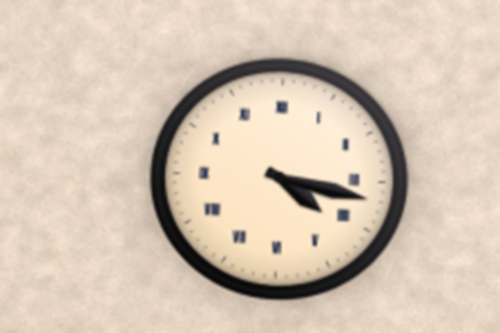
4:17
